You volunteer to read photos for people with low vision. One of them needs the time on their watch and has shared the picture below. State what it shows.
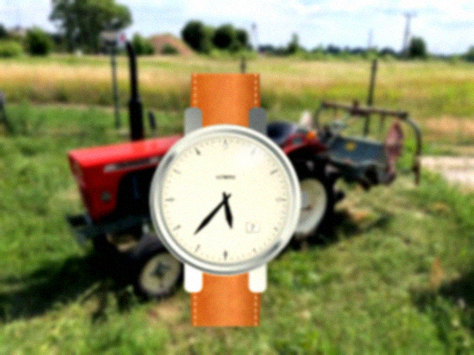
5:37
